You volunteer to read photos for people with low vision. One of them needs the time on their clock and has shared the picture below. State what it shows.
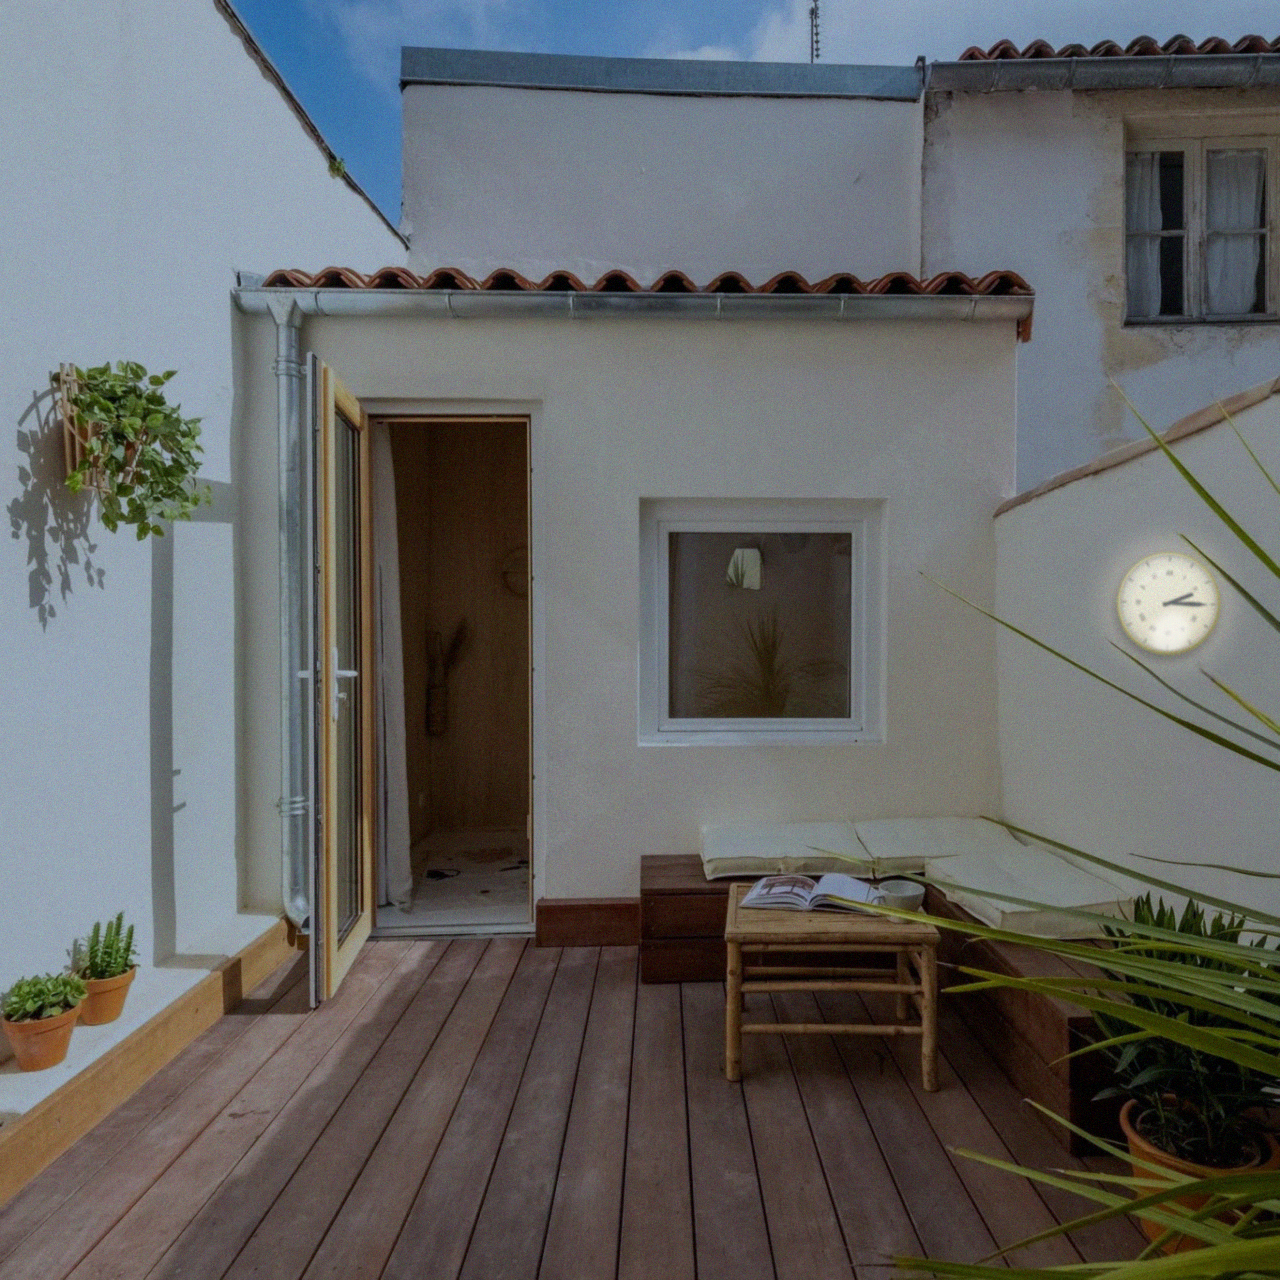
2:15
